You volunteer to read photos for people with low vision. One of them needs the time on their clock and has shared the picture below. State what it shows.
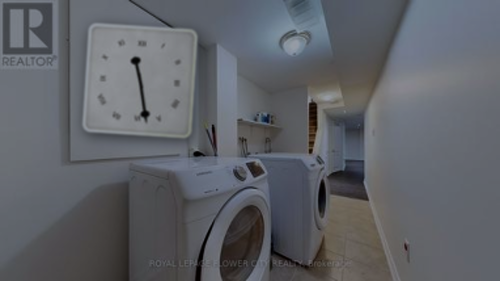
11:28
